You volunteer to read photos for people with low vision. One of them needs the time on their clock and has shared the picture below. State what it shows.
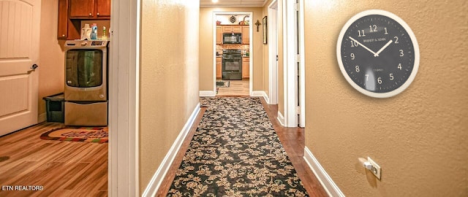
1:51
